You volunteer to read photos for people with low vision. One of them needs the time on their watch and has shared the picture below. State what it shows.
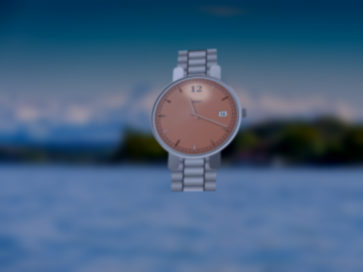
11:19
